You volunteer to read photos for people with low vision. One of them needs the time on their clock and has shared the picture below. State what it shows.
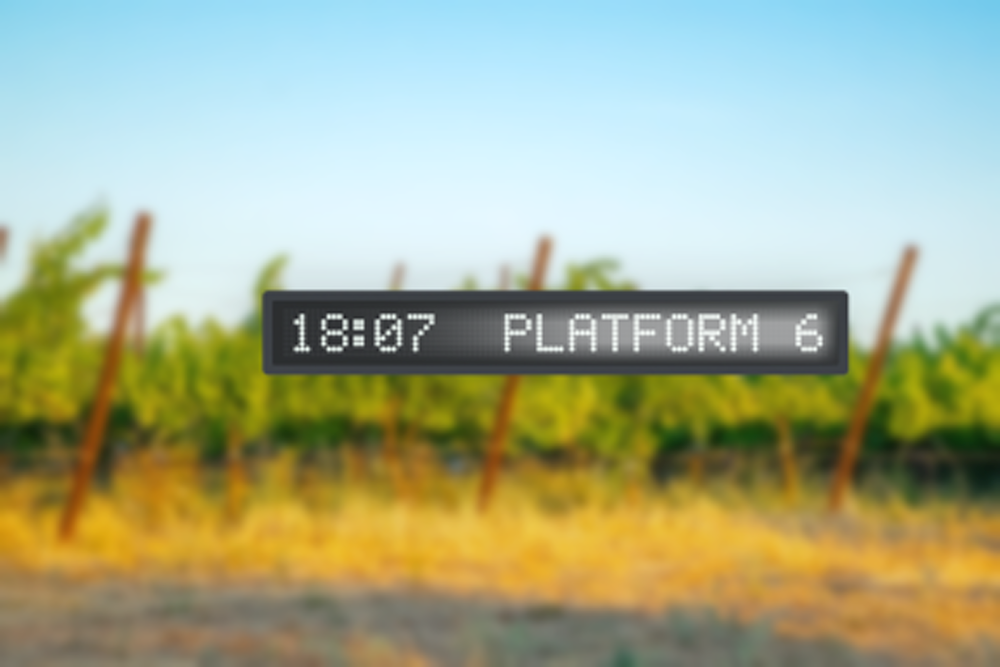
18:07
